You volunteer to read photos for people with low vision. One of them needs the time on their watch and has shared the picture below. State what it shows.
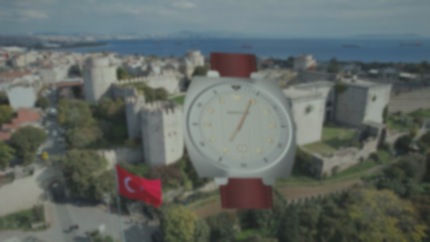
7:04
